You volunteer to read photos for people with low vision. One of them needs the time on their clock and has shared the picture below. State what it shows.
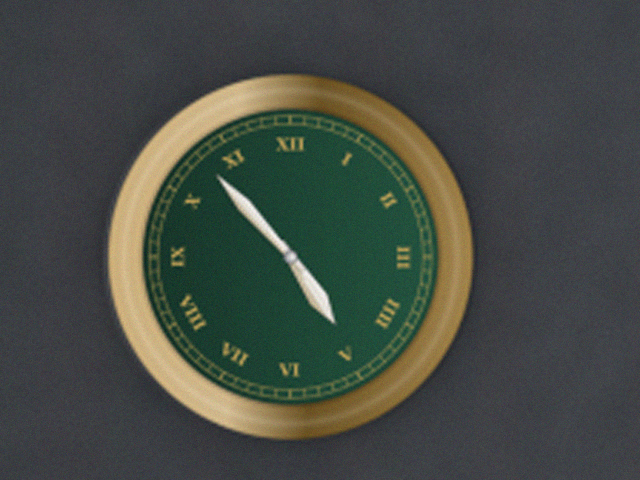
4:53
